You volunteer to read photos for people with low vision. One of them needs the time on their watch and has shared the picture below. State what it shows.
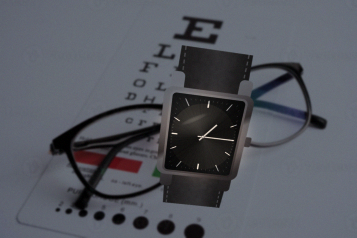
1:15
